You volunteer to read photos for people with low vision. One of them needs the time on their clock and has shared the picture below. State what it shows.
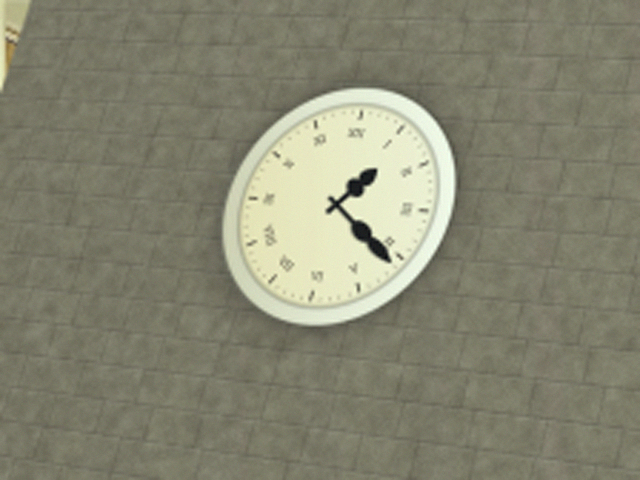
1:21
